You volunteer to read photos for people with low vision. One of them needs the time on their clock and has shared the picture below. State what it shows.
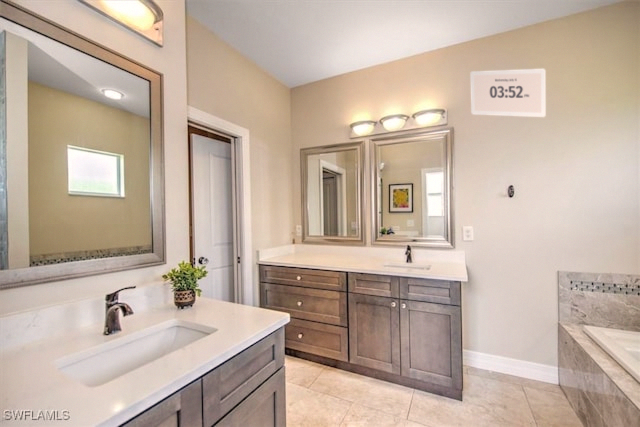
3:52
